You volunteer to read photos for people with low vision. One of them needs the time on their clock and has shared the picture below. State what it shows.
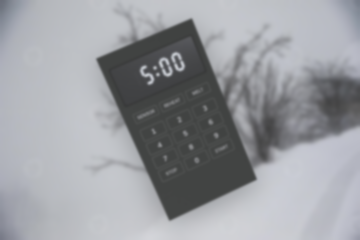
5:00
